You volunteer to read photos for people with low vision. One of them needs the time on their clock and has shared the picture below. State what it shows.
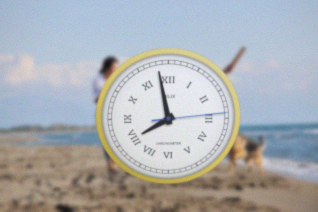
7:58:14
